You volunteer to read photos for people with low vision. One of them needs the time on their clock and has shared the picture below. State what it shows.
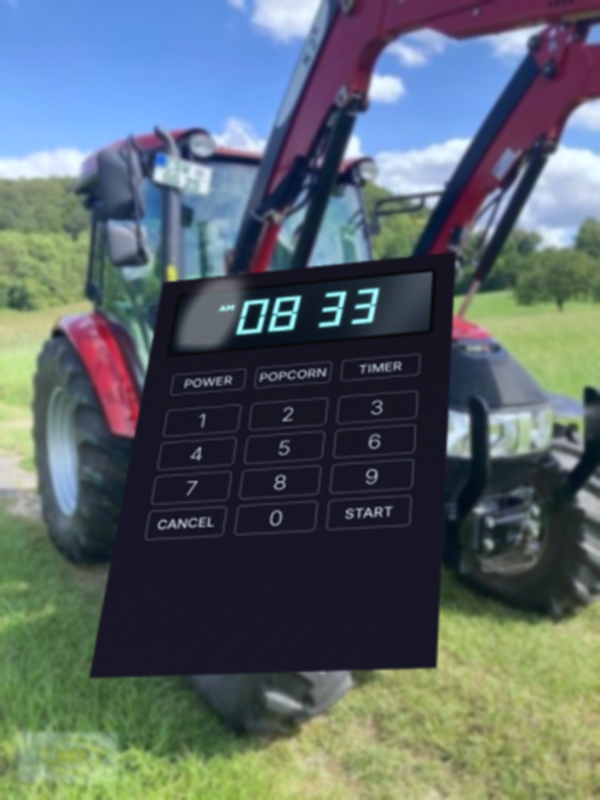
8:33
